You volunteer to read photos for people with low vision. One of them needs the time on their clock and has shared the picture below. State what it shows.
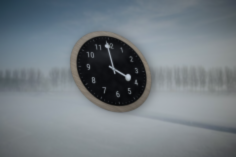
3:59
